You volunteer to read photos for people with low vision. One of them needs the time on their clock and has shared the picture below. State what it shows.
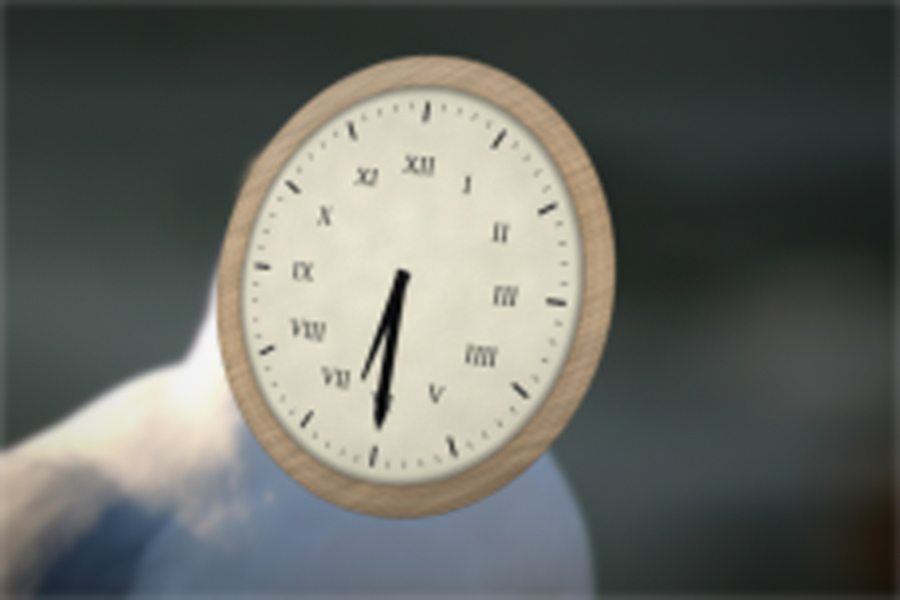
6:30
